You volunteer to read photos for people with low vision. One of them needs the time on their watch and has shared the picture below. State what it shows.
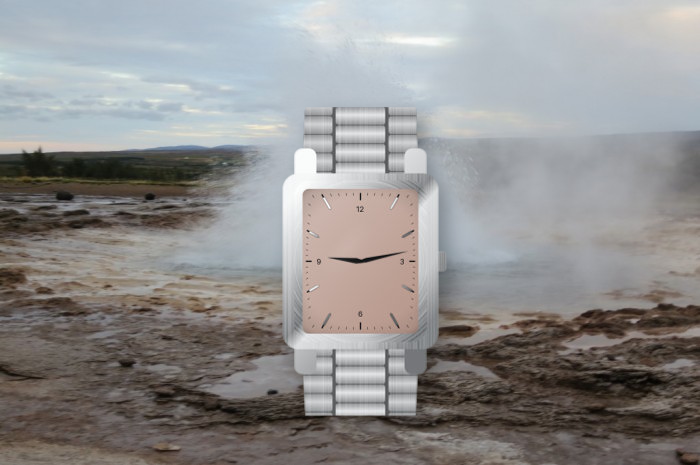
9:13
